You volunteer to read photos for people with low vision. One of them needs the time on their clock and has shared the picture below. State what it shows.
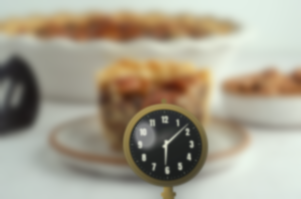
6:08
